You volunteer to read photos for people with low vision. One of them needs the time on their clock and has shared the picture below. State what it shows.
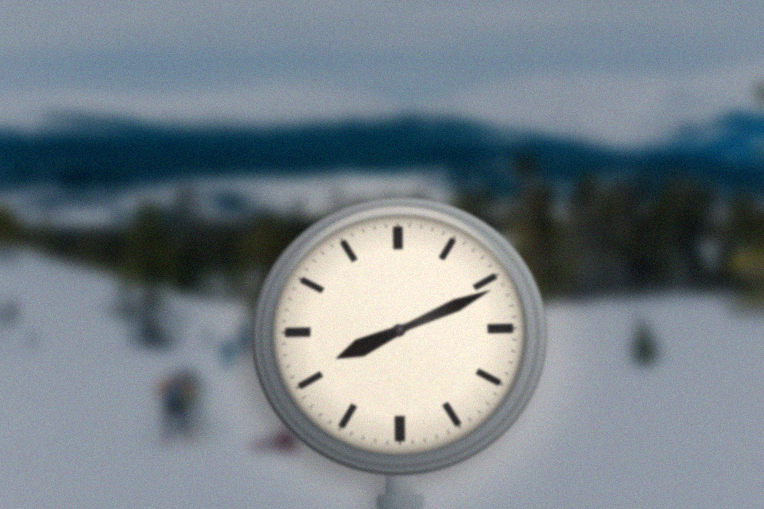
8:11
